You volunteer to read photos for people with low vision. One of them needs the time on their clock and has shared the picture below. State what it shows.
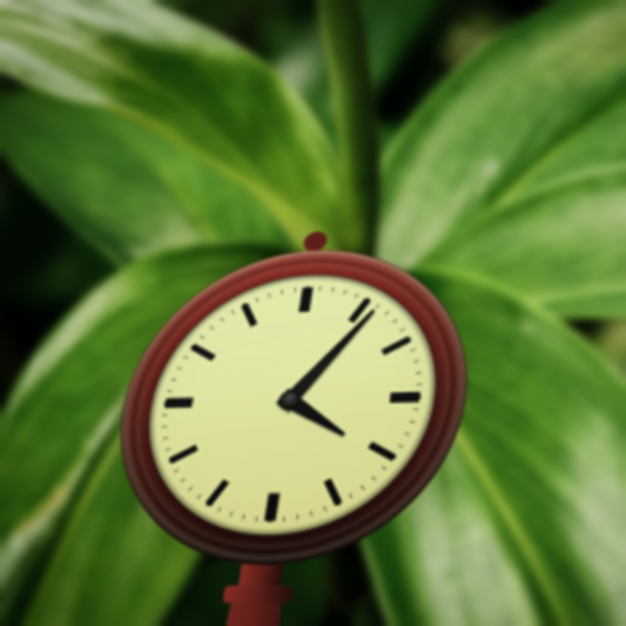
4:06
